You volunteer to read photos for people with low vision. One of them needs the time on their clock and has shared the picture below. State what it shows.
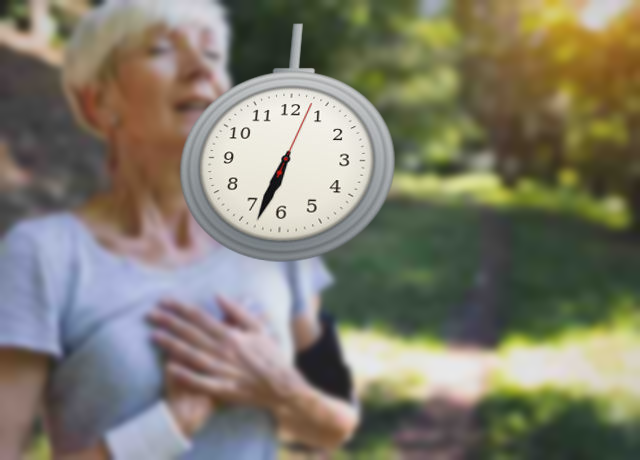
6:33:03
